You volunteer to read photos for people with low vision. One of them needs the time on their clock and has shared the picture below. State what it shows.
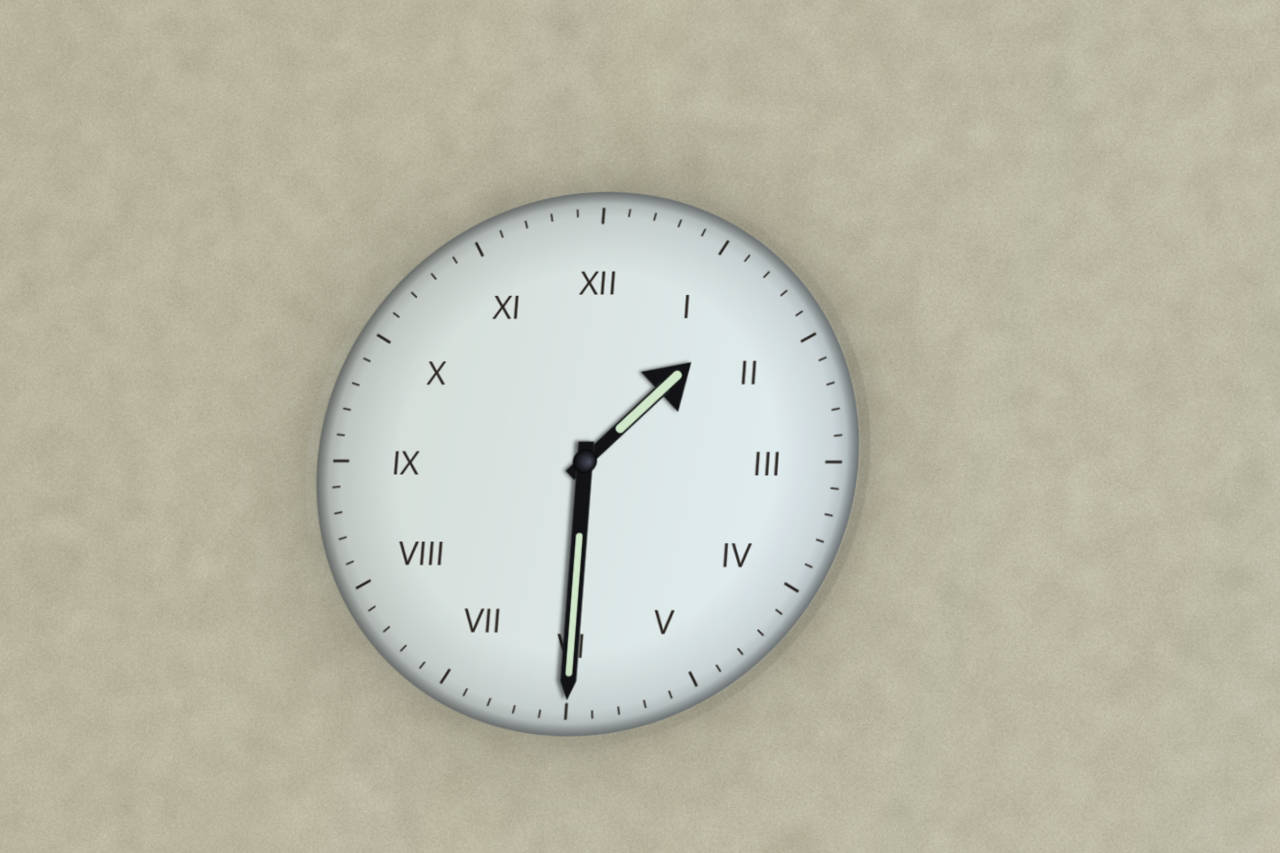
1:30
